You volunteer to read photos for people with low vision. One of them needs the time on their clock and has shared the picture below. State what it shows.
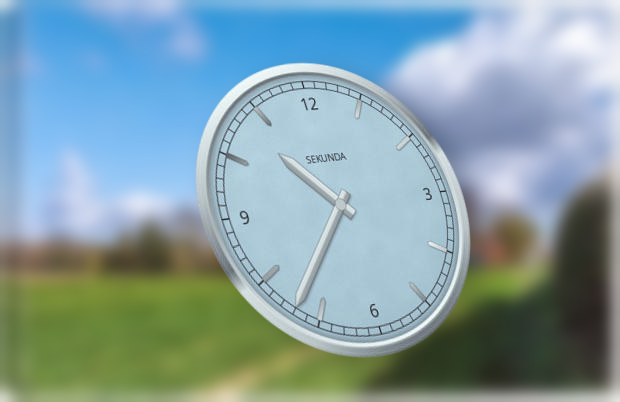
10:37
